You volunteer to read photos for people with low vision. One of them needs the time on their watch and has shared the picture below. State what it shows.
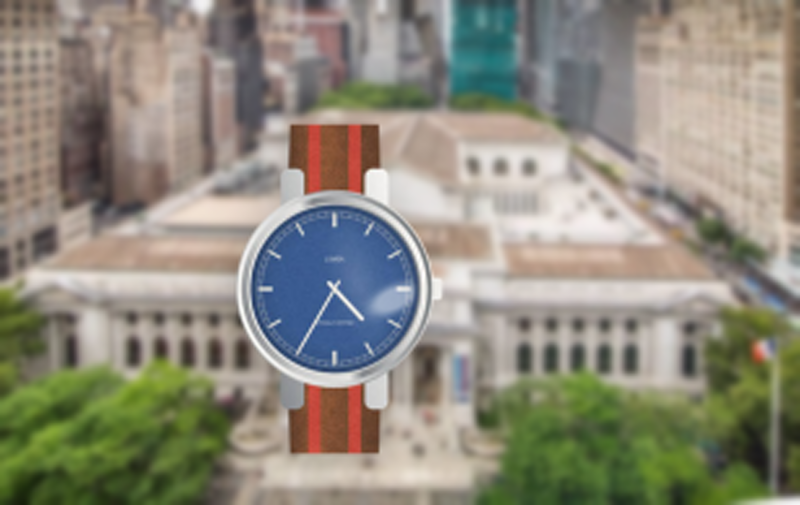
4:35
